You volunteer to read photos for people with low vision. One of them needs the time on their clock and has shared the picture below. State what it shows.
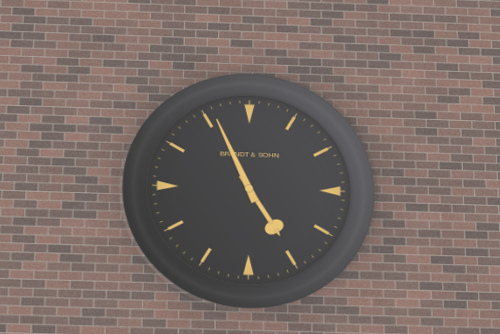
4:56
